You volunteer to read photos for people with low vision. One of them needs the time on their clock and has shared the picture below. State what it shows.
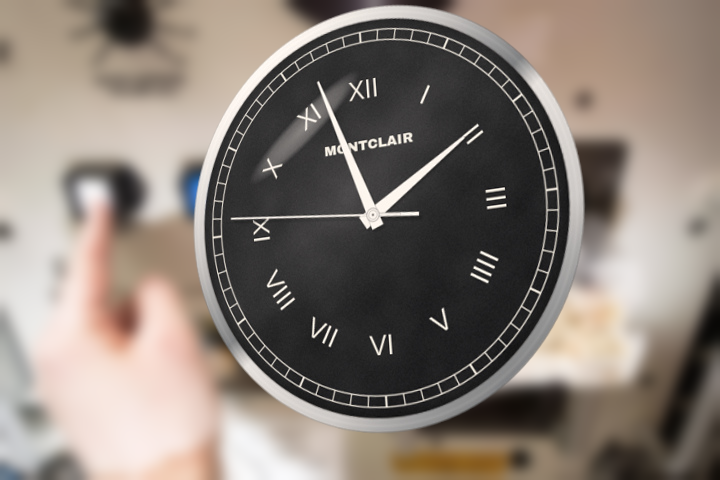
1:56:46
